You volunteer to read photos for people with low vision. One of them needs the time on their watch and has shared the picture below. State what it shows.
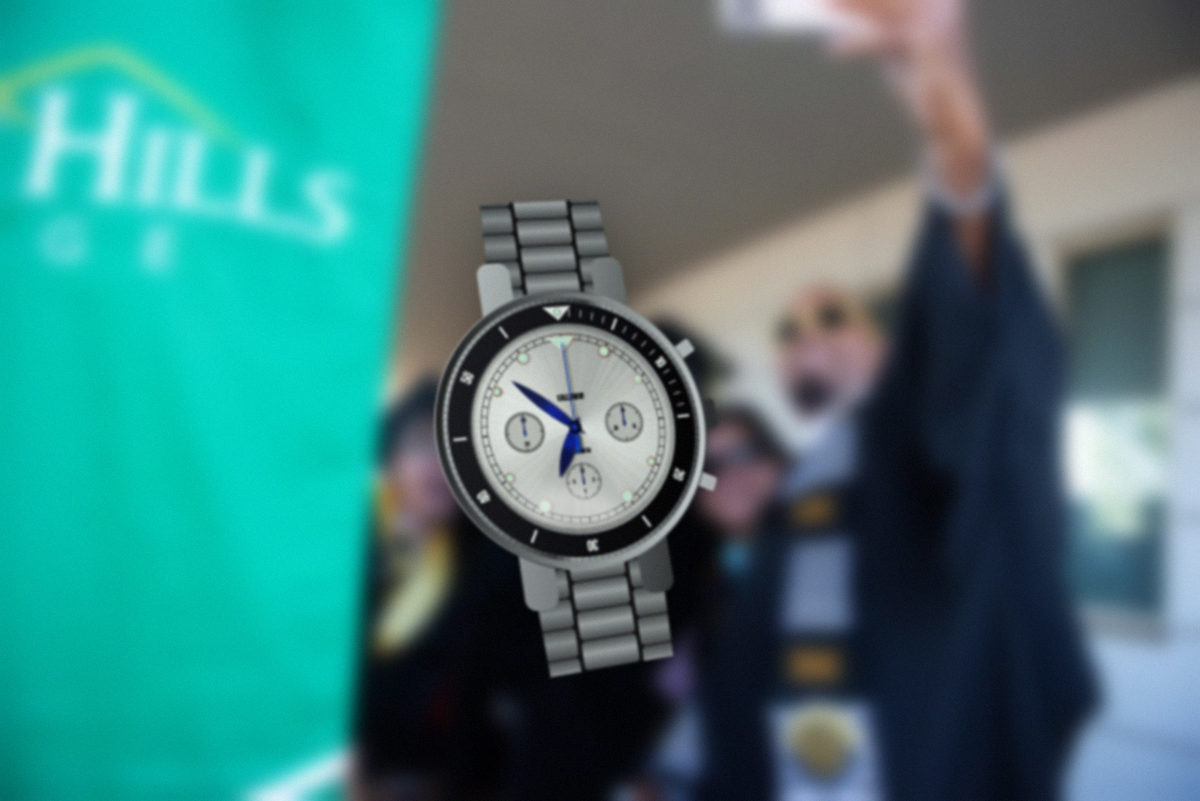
6:52
